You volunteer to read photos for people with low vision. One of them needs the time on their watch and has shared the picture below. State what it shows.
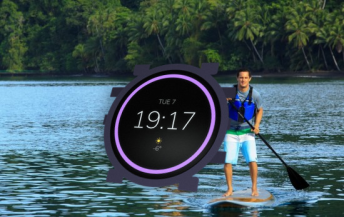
19:17
